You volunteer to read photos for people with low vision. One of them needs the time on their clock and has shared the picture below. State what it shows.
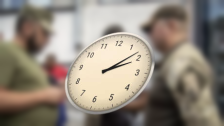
2:08
